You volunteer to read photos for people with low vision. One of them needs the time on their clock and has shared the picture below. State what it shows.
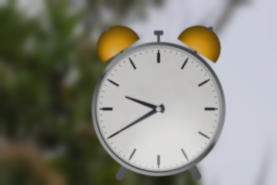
9:40
